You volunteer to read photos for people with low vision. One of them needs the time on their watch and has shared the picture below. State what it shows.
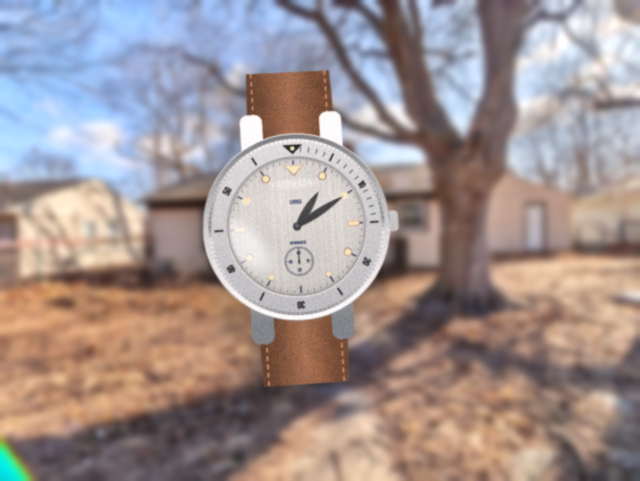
1:10
